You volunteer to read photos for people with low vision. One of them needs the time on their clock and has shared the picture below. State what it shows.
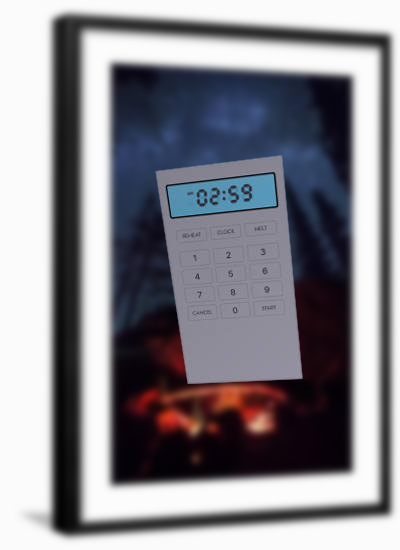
2:59
